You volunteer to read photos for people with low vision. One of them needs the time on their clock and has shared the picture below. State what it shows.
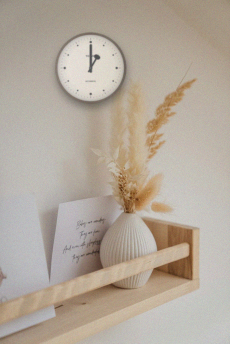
1:00
